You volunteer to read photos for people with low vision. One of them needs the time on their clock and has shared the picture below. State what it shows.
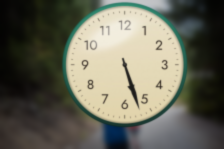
5:27
